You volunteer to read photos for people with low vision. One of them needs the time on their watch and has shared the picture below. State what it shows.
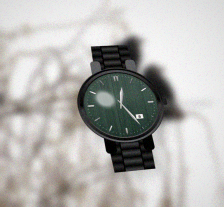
12:25
